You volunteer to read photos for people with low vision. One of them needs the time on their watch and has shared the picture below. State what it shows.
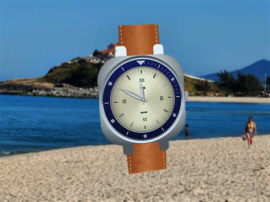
11:50
